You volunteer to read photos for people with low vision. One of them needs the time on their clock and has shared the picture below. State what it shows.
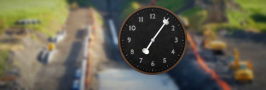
7:06
